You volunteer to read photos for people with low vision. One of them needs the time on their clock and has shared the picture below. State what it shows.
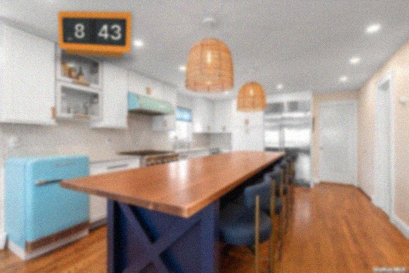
8:43
